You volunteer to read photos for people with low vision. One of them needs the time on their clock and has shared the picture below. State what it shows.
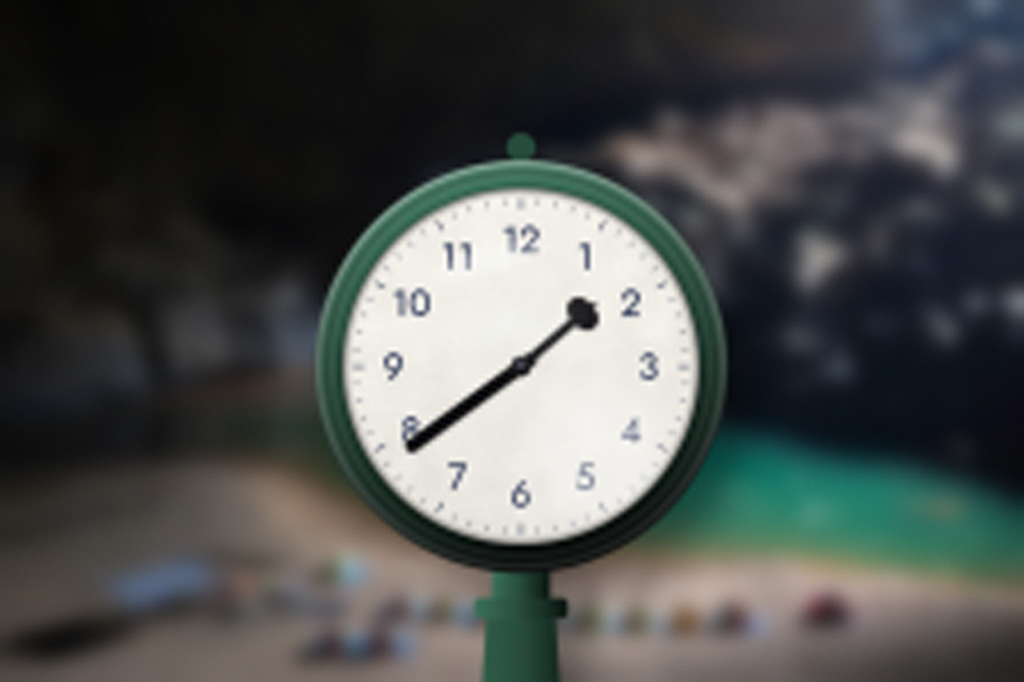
1:39
